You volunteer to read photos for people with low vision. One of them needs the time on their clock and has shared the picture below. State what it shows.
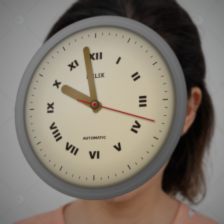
9:58:18
